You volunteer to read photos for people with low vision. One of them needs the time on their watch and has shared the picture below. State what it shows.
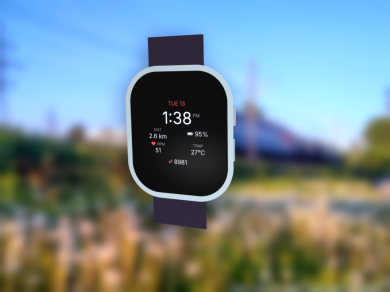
1:38
